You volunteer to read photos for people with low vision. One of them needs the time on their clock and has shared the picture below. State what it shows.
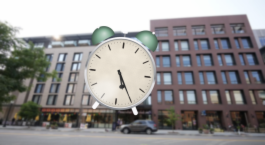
5:25
